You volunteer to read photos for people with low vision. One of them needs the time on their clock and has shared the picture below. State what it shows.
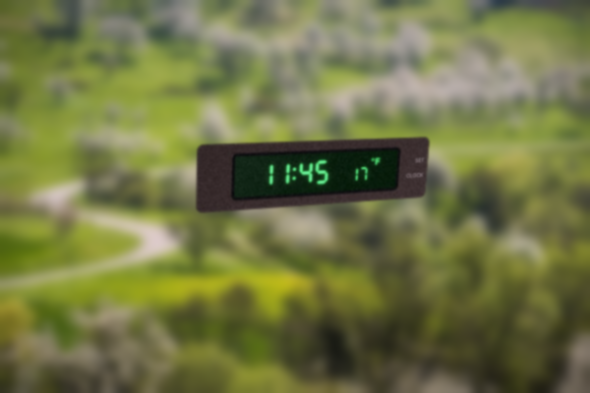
11:45
